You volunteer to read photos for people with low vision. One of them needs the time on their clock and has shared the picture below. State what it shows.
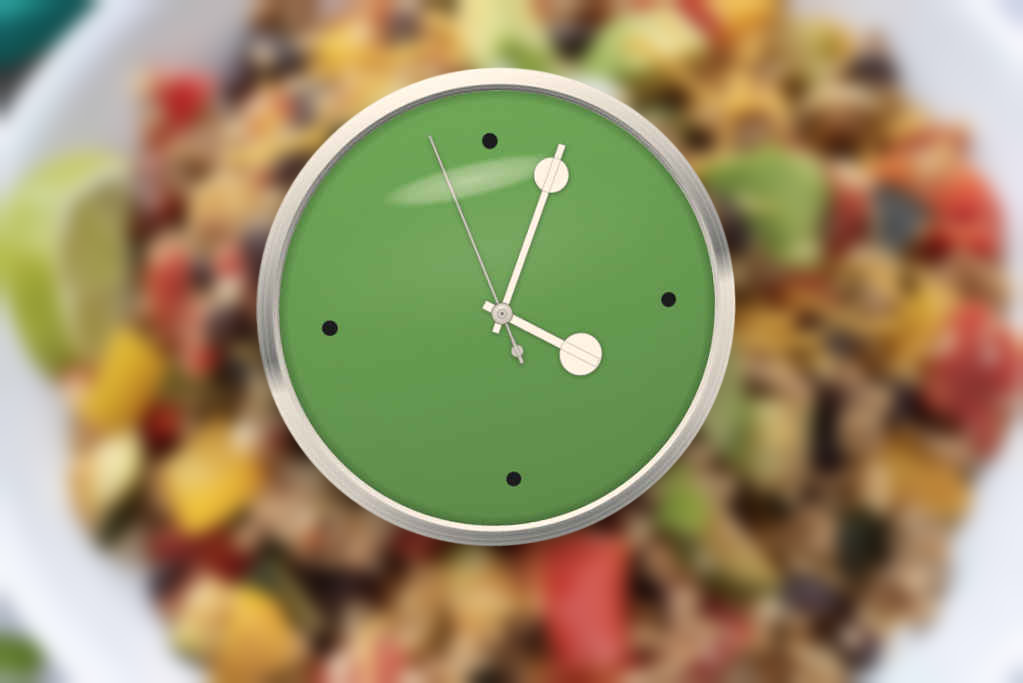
4:03:57
